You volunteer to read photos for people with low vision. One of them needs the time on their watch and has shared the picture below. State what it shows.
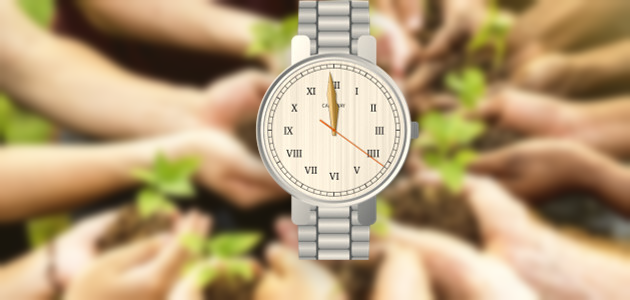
11:59:21
